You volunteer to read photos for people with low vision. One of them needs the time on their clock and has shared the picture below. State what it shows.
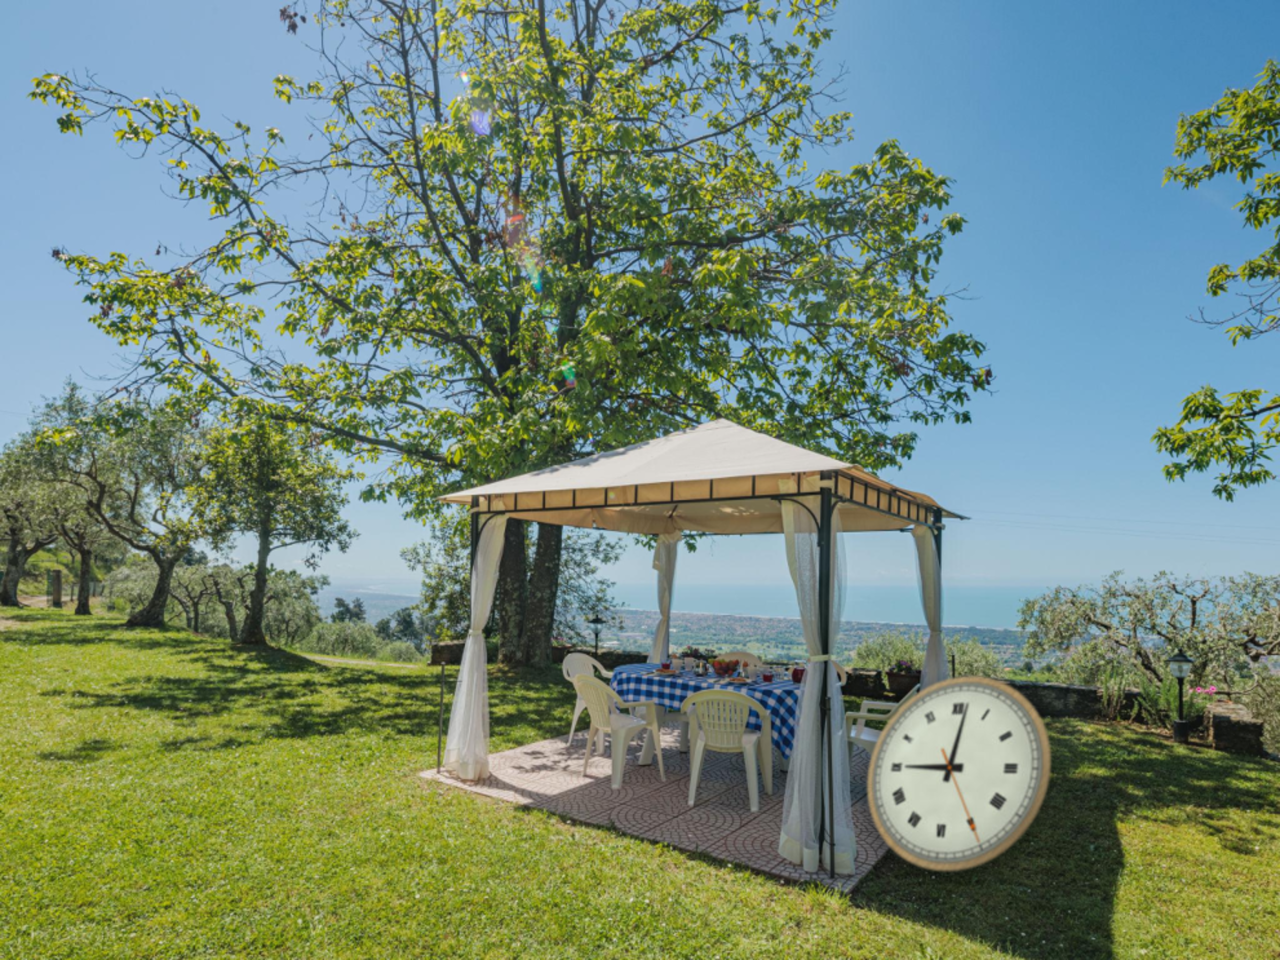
9:01:25
